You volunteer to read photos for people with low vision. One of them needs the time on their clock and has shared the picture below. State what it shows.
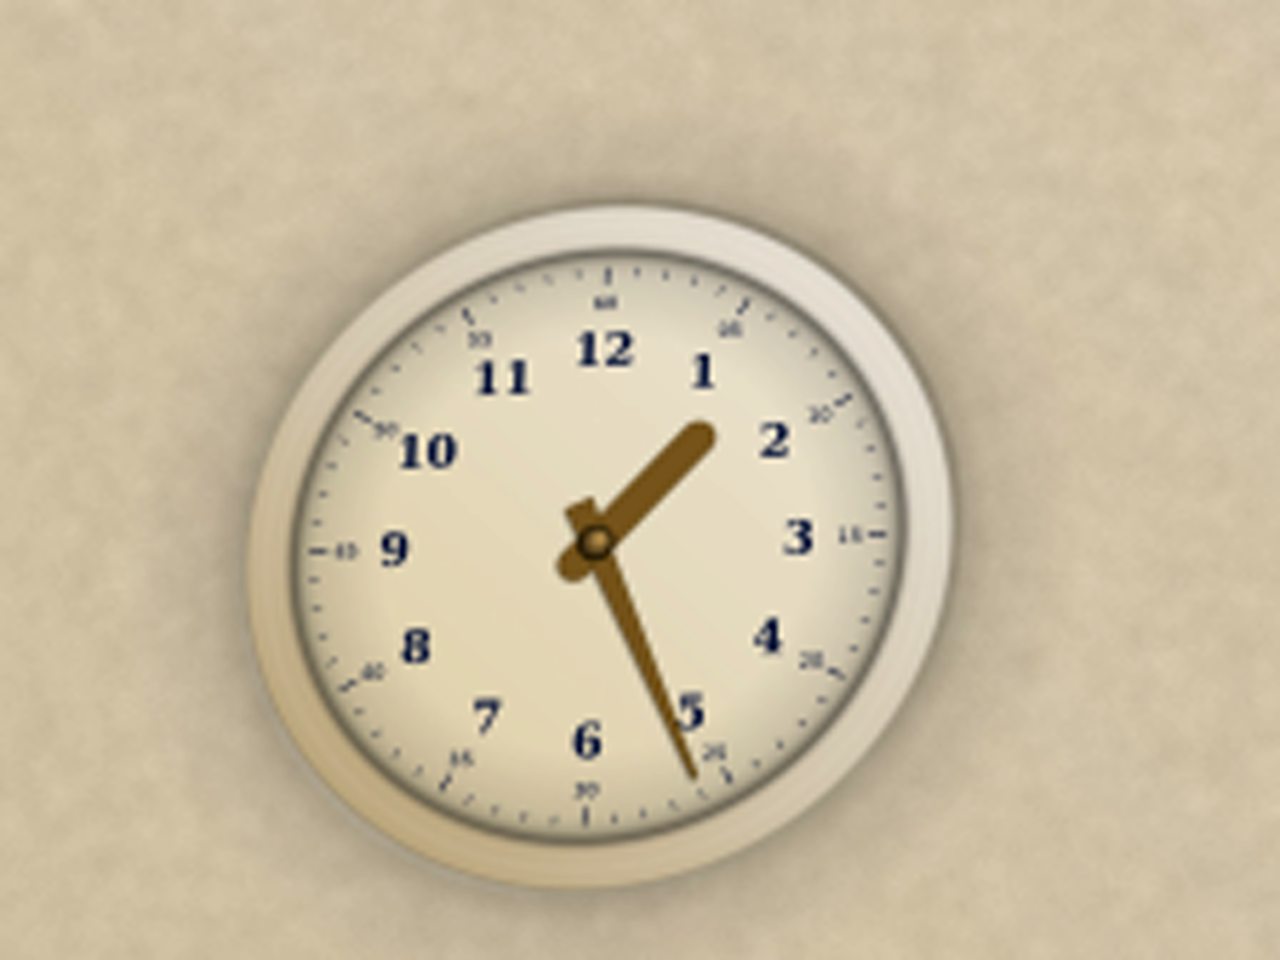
1:26
